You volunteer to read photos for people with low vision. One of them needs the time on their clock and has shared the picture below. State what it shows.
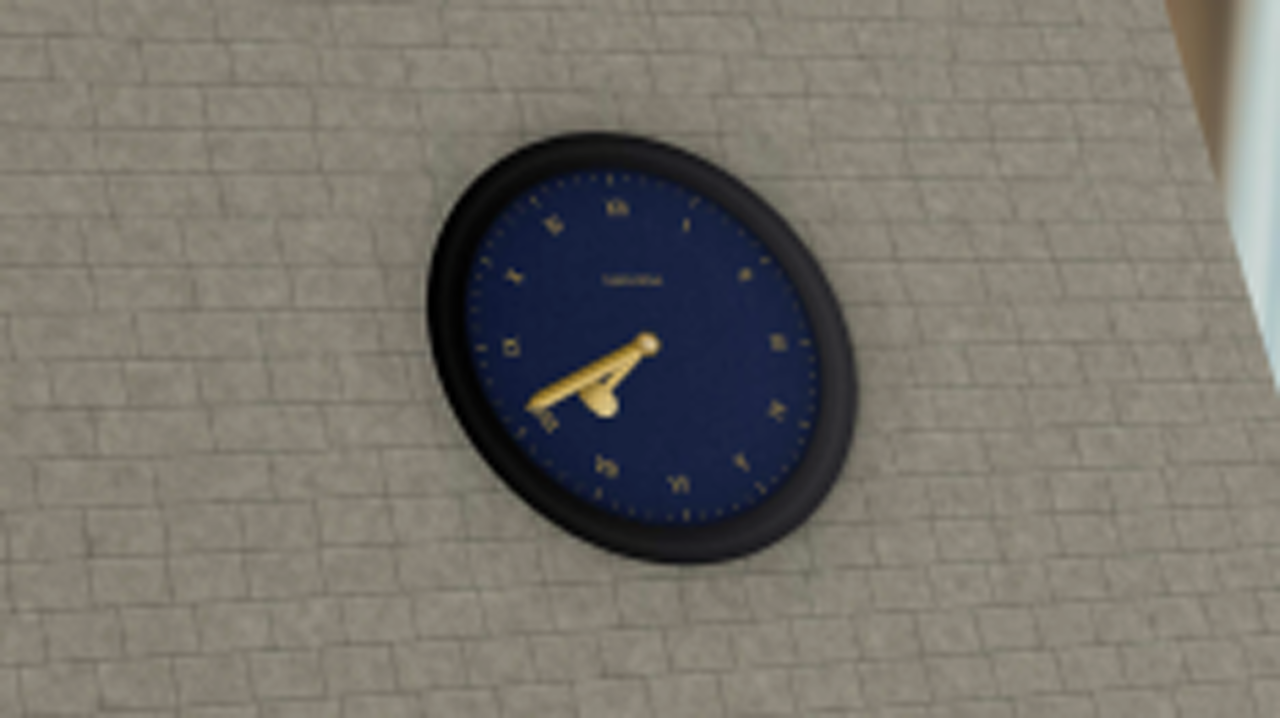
7:41
